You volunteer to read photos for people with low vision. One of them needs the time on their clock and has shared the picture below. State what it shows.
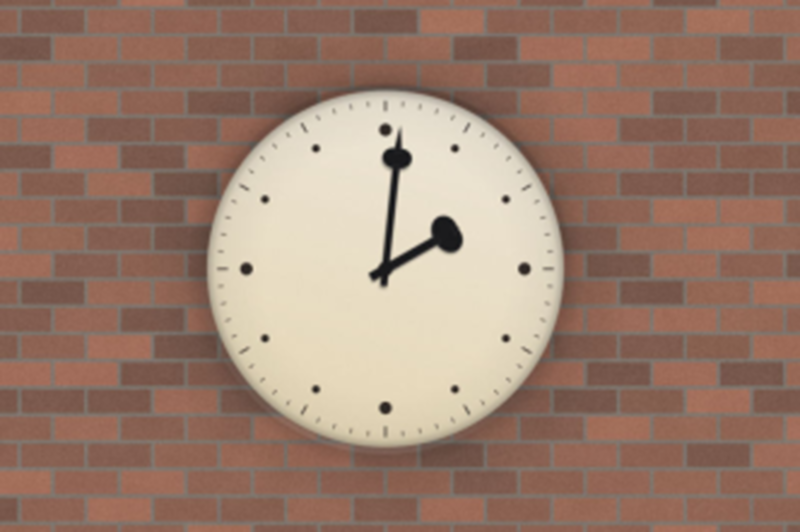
2:01
